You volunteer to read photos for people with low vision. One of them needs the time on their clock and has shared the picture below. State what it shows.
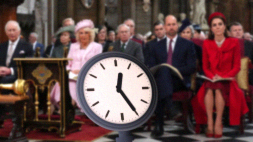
12:25
